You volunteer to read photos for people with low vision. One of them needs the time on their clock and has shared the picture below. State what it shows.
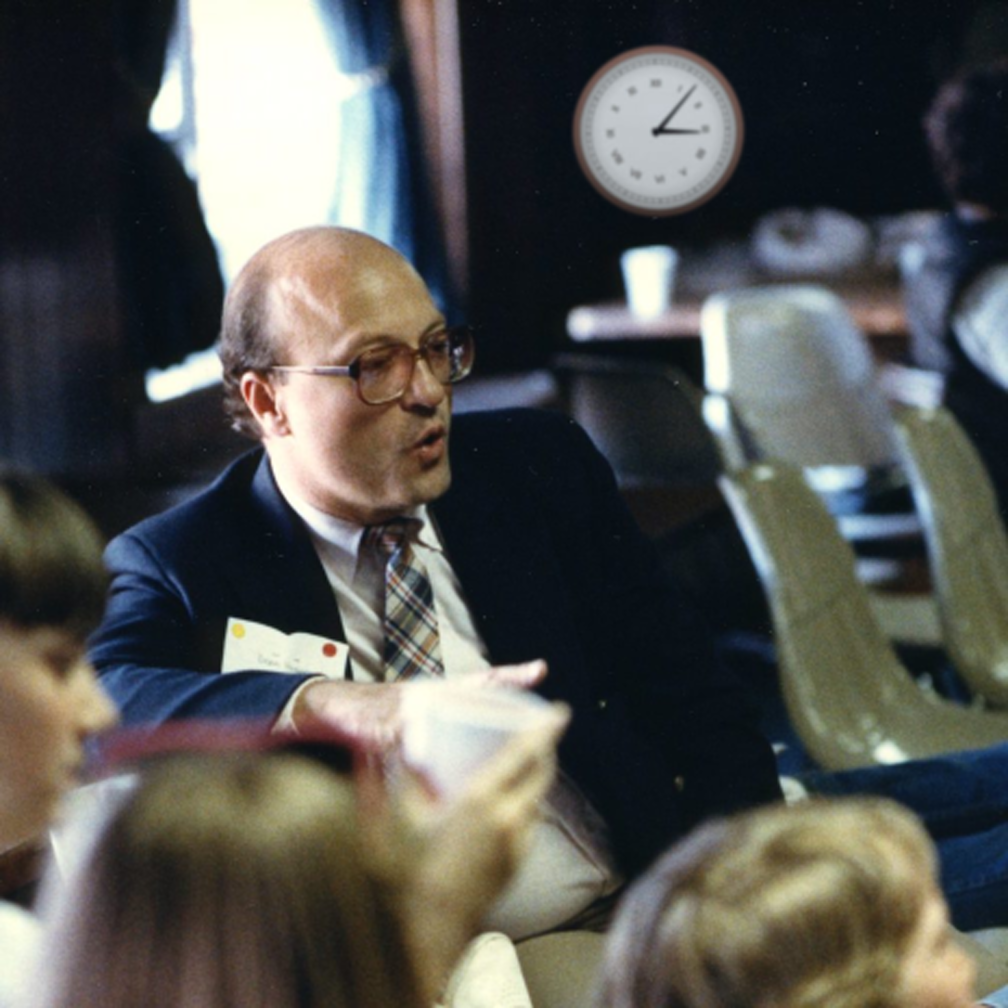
3:07
